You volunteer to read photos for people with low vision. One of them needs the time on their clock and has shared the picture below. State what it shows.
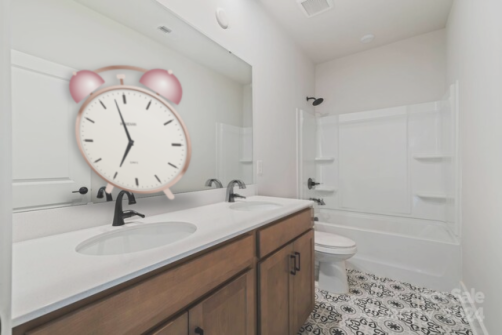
6:58
